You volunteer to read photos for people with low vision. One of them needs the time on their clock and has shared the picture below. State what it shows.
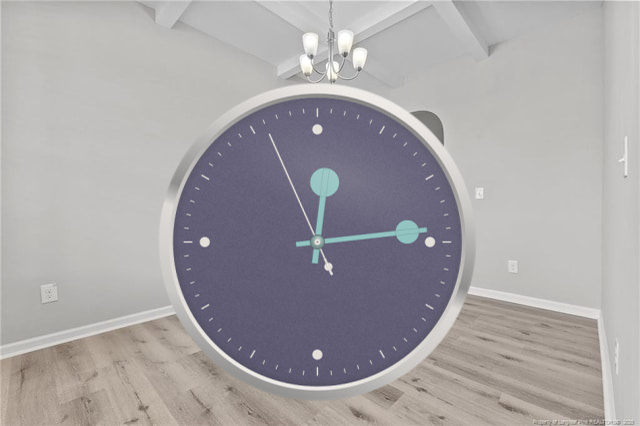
12:13:56
